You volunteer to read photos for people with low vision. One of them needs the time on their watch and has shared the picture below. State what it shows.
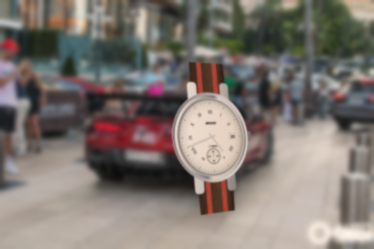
4:42
